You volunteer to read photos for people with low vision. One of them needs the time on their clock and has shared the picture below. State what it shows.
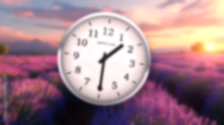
1:30
